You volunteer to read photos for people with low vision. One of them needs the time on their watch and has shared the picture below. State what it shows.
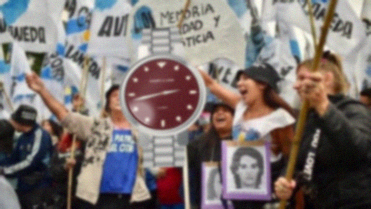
2:43
